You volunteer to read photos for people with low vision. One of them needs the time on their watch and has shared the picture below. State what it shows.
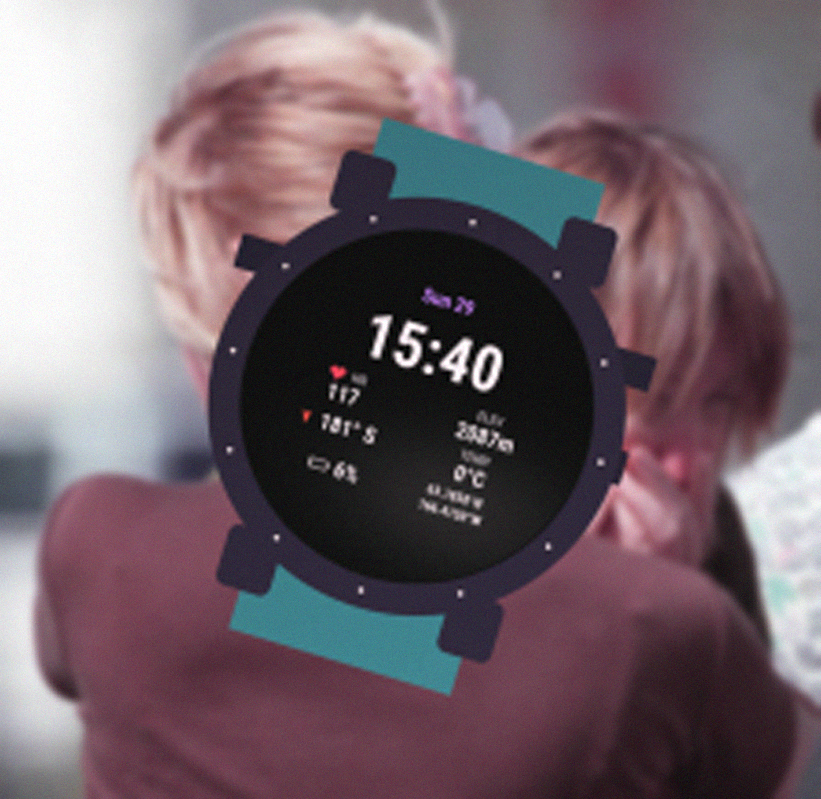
15:40
